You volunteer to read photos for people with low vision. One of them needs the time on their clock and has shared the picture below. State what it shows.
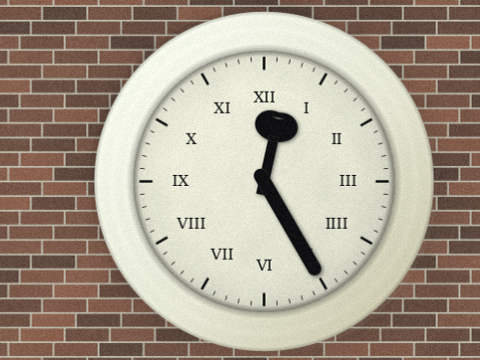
12:25
